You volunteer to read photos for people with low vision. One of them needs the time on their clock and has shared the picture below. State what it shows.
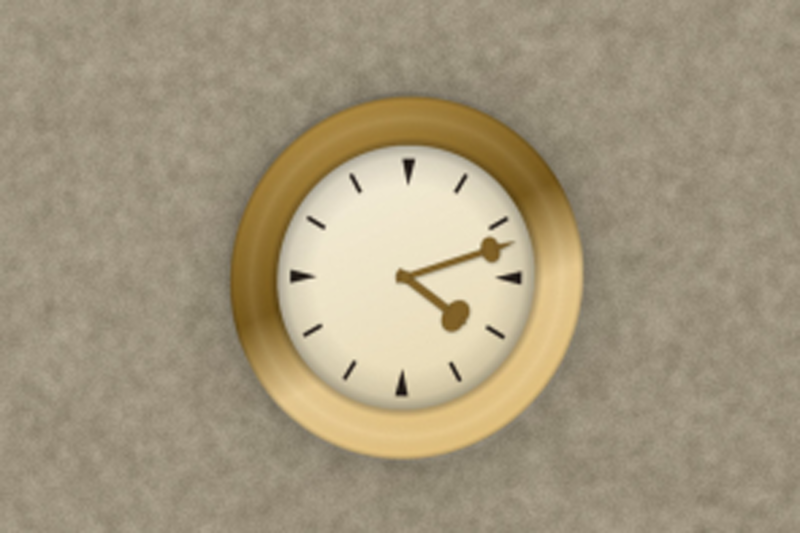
4:12
